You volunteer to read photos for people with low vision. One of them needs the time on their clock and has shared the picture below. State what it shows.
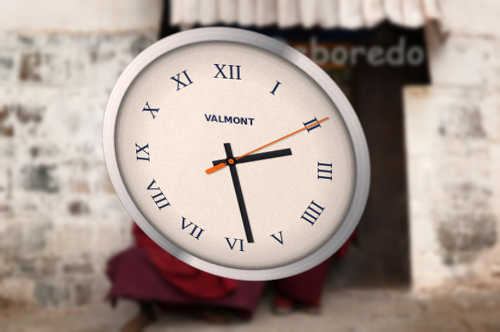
2:28:10
